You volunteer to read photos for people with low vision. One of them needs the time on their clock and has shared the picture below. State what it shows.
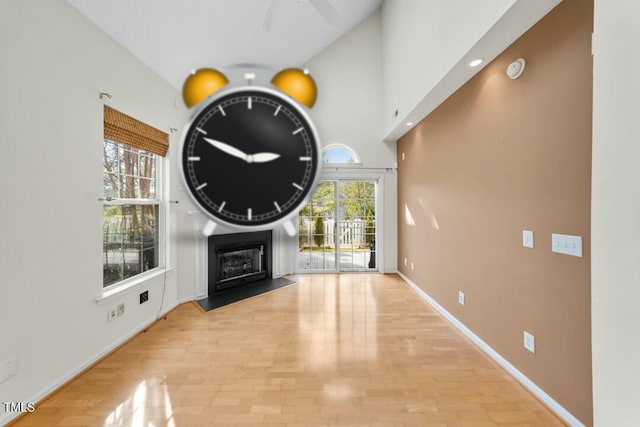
2:49
